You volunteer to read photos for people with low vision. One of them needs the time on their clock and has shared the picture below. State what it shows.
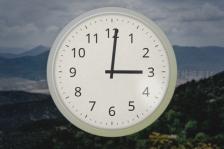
3:01
